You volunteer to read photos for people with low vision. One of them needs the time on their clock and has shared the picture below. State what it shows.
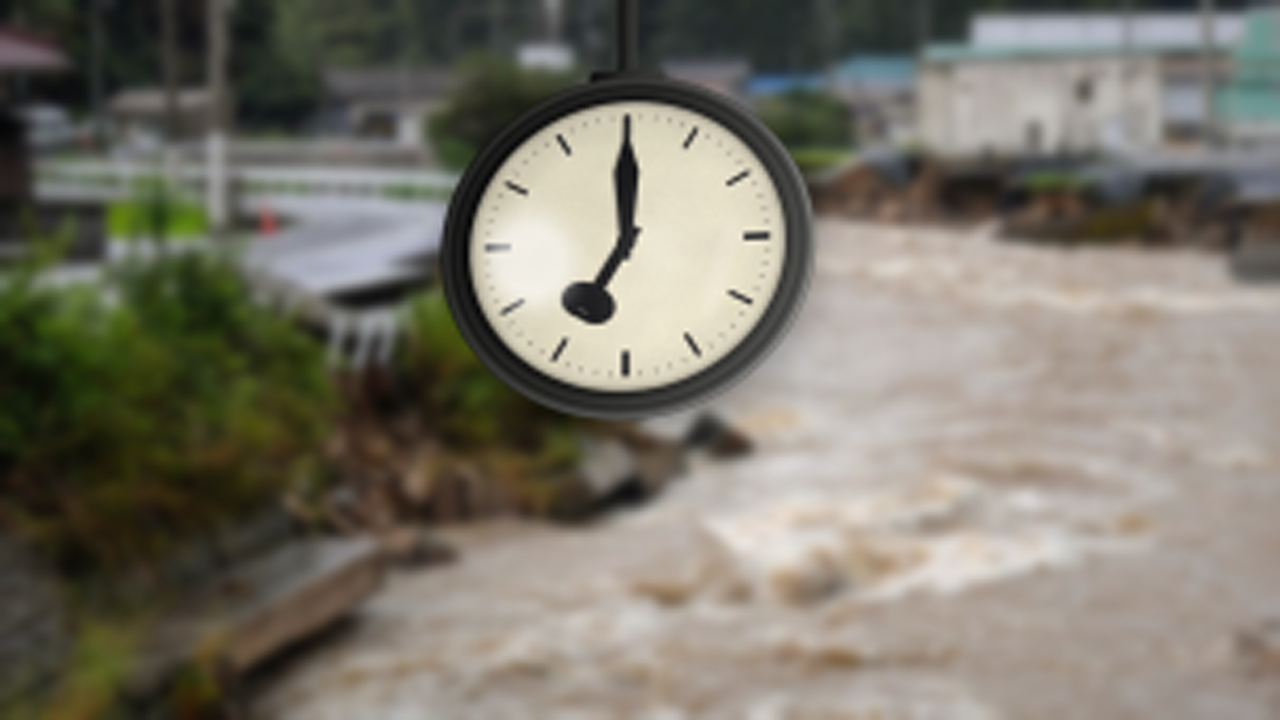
7:00
